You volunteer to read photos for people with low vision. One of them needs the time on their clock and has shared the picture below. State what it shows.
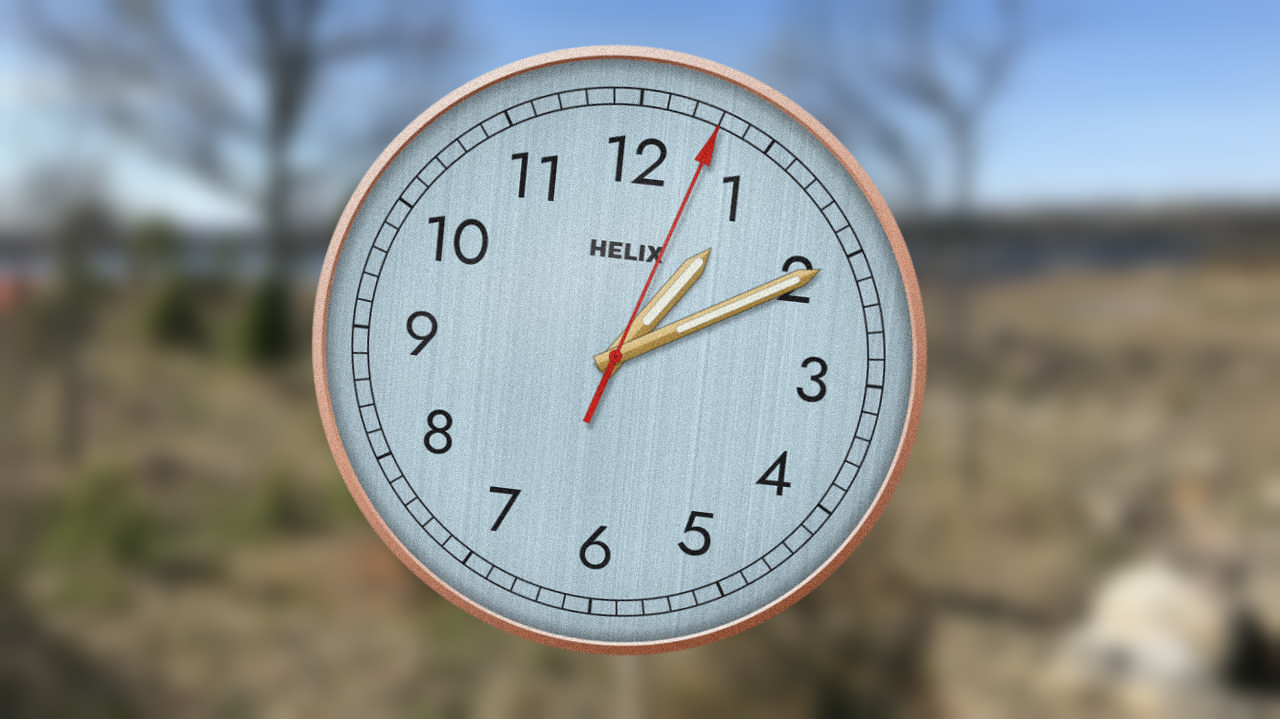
1:10:03
